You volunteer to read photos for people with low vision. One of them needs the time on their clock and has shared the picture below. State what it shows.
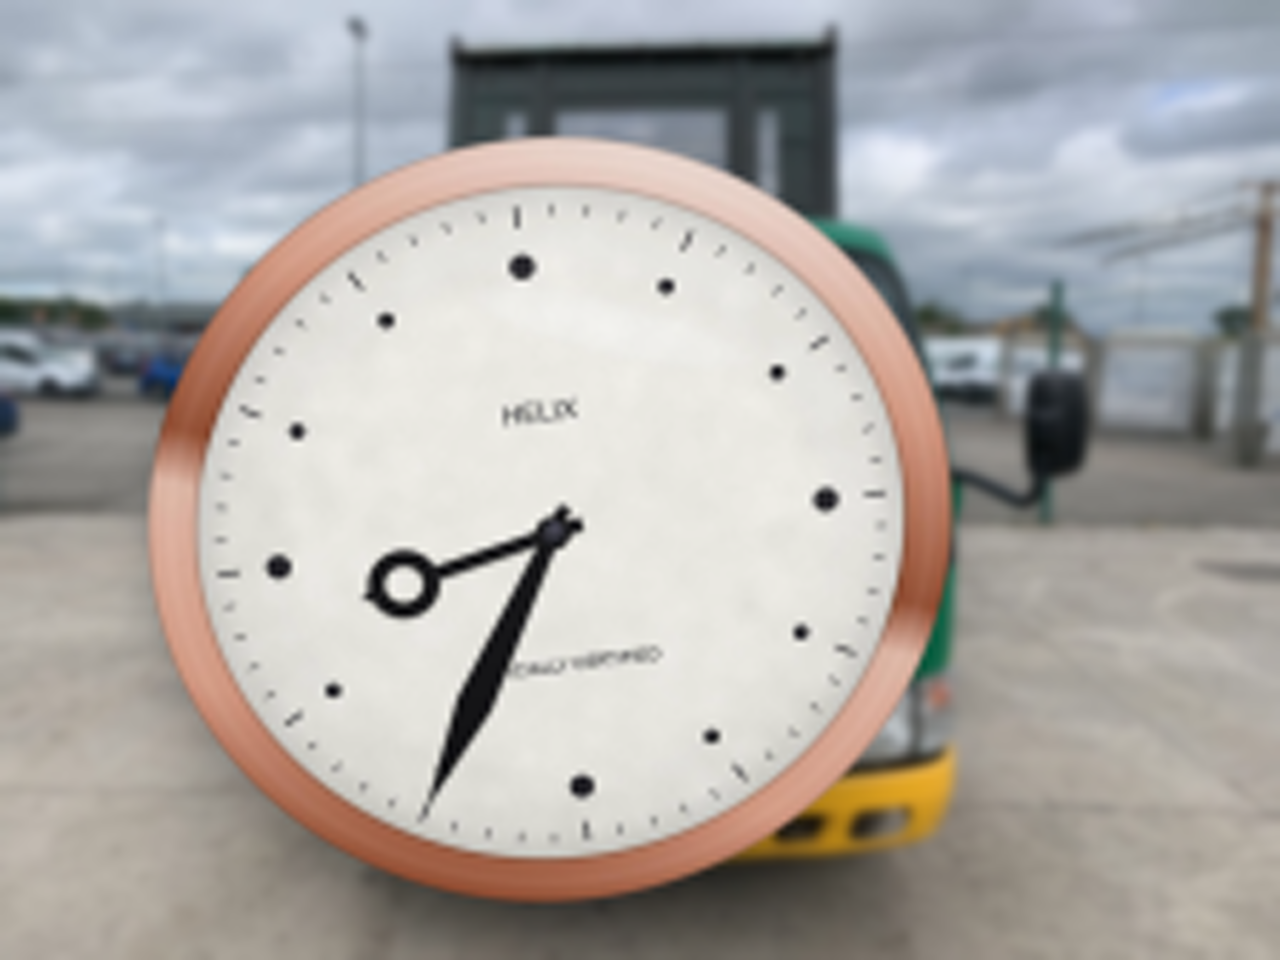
8:35
